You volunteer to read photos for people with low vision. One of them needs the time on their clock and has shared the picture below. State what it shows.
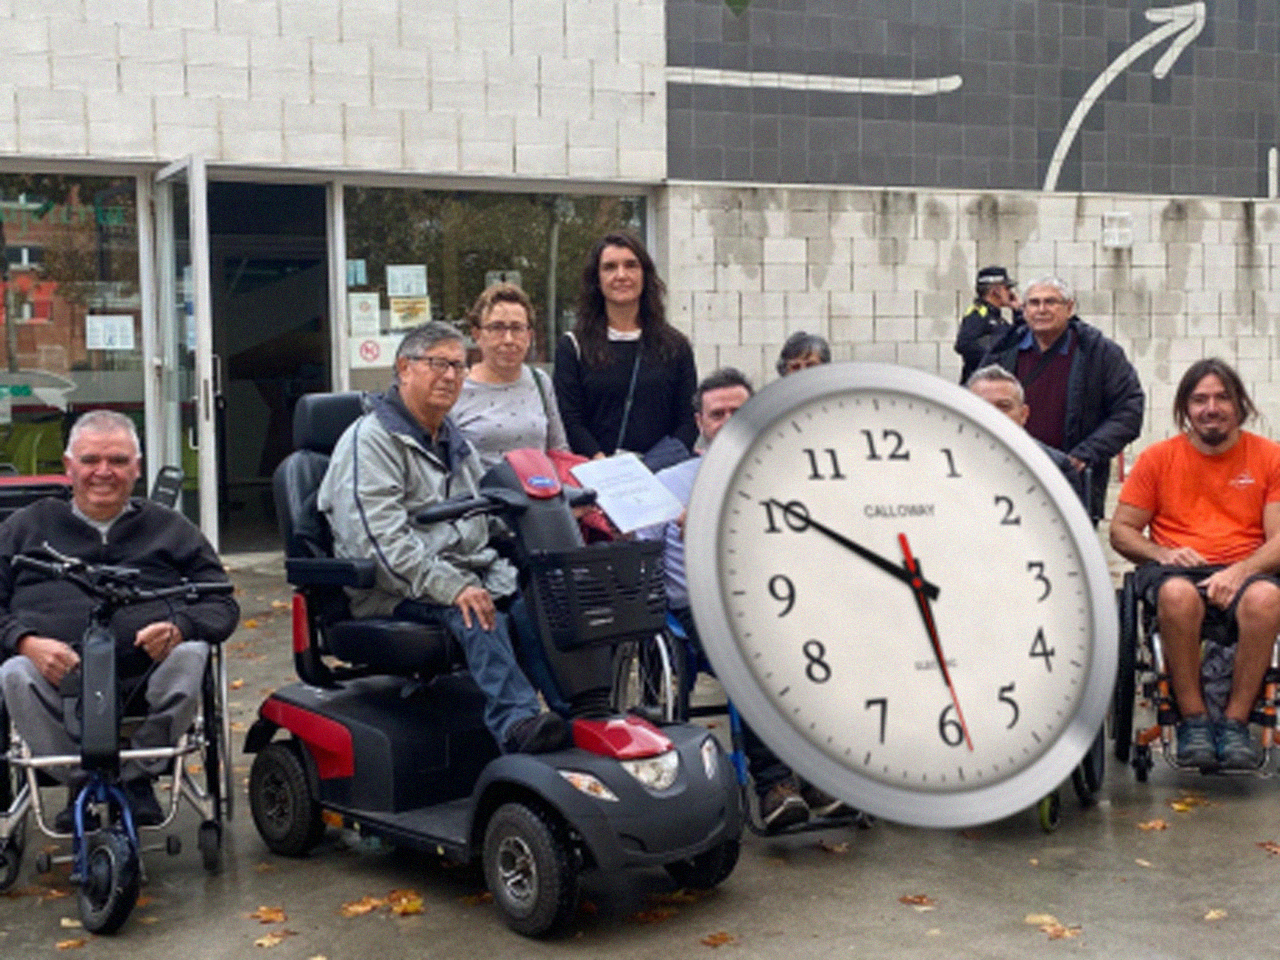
5:50:29
